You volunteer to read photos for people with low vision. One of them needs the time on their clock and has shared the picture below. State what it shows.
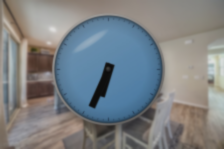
6:34
